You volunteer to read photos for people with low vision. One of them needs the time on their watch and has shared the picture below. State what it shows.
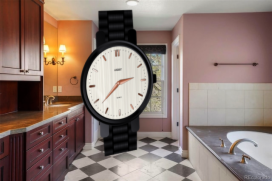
2:38
